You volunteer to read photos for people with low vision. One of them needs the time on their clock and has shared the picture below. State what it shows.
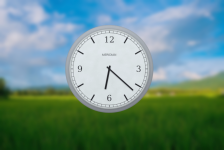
6:22
